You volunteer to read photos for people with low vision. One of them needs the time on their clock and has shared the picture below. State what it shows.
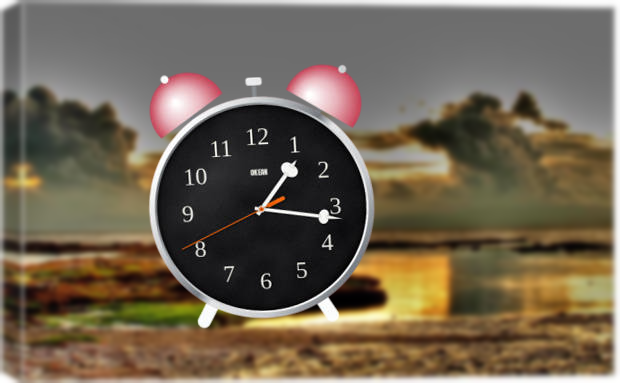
1:16:41
